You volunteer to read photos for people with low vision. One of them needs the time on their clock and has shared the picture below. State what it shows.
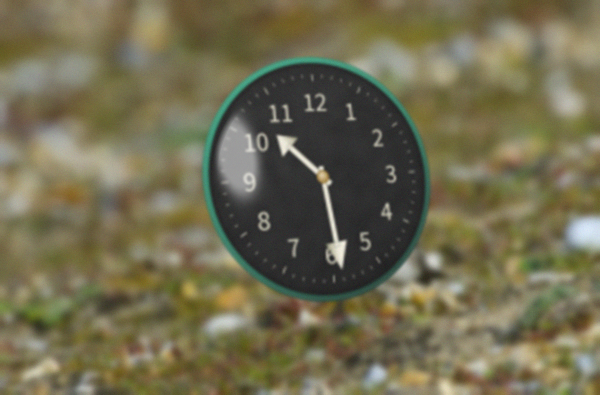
10:29
